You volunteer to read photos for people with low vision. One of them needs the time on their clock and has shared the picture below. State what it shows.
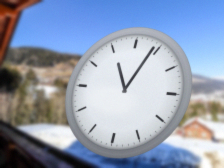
11:04
